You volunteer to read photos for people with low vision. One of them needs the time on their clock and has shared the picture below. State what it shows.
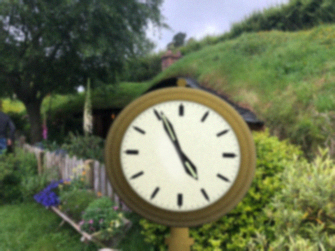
4:56
